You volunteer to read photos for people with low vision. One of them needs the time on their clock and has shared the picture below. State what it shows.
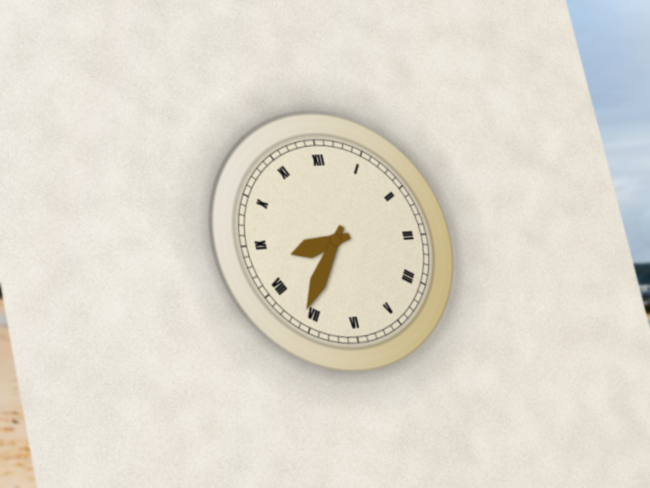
8:36
